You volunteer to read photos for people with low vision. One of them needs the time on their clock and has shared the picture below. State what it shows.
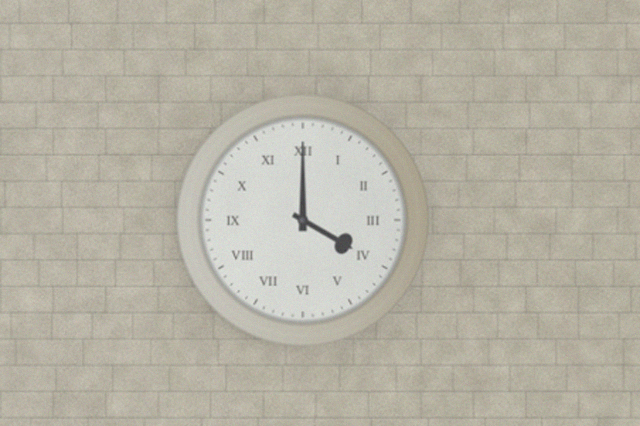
4:00
